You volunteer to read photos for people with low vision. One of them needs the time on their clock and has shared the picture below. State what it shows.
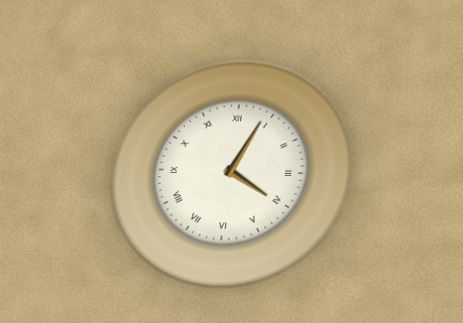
4:04
